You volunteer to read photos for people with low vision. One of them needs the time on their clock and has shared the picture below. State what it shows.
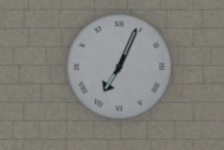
7:04
